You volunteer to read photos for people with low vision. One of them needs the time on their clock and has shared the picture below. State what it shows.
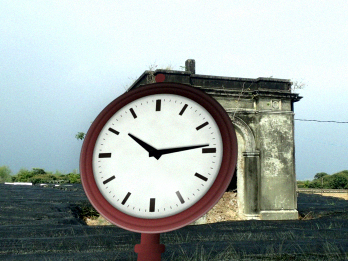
10:14
